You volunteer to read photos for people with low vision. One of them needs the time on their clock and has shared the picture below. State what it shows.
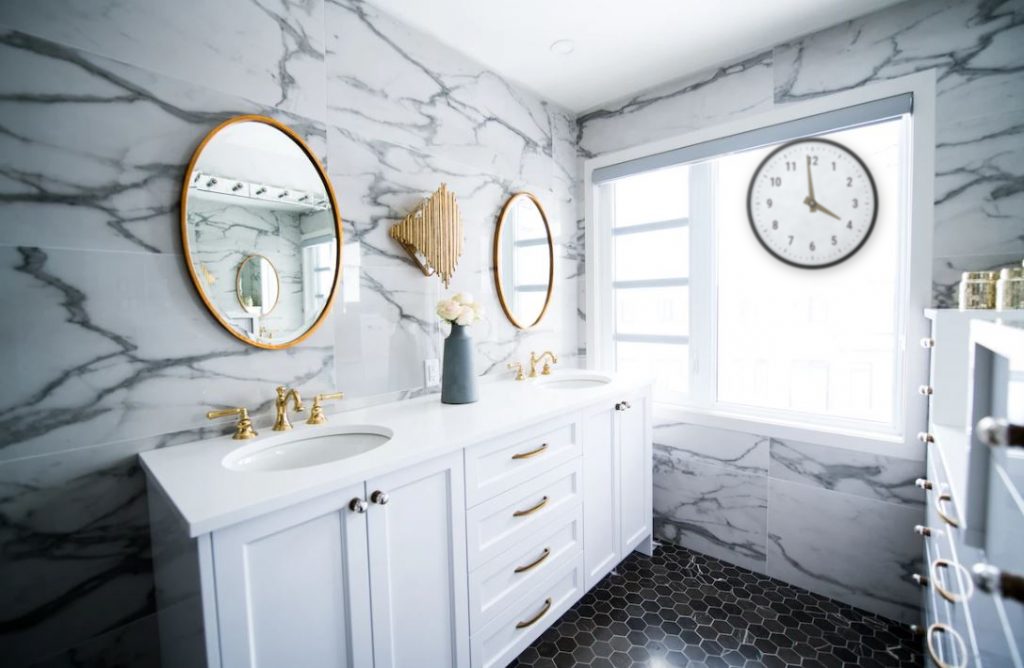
3:59
